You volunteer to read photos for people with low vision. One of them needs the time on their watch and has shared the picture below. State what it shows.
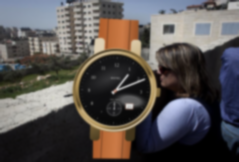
1:11
